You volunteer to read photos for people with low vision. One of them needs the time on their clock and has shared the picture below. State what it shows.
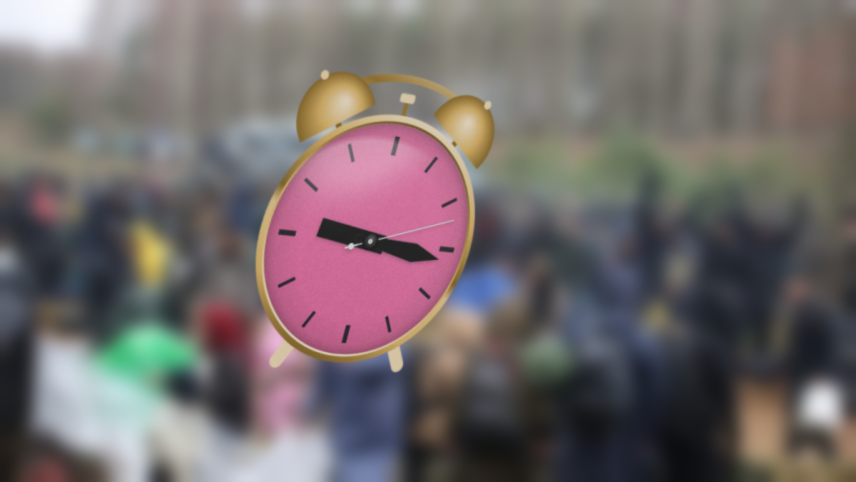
9:16:12
